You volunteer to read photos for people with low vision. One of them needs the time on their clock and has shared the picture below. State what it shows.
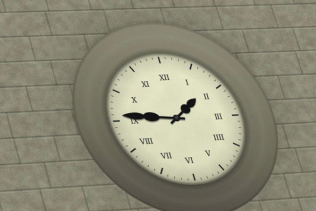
1:46
